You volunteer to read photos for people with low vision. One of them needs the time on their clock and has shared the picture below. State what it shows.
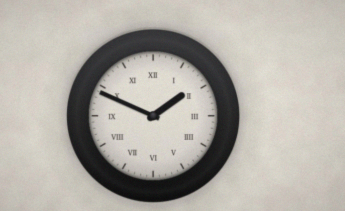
1:49
